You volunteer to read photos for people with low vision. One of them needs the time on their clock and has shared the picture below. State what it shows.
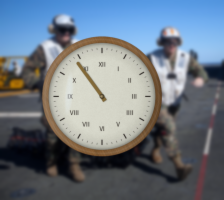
10:54
